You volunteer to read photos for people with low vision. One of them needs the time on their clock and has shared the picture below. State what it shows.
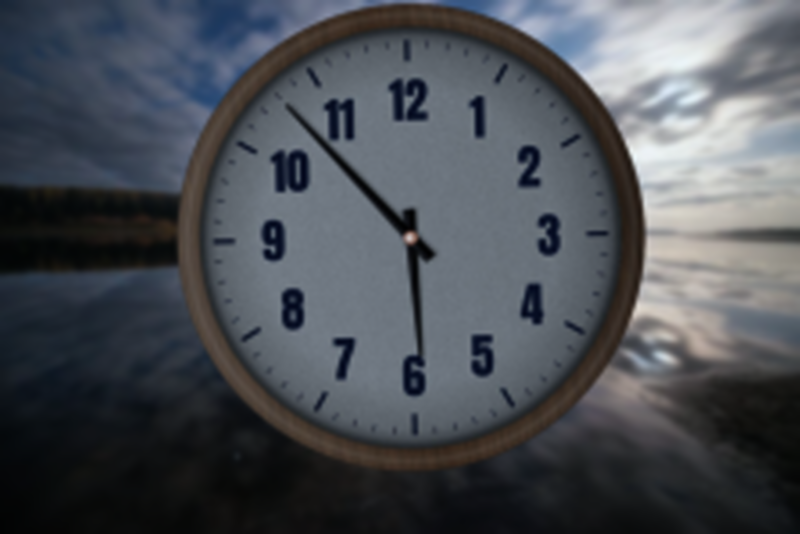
5:53
